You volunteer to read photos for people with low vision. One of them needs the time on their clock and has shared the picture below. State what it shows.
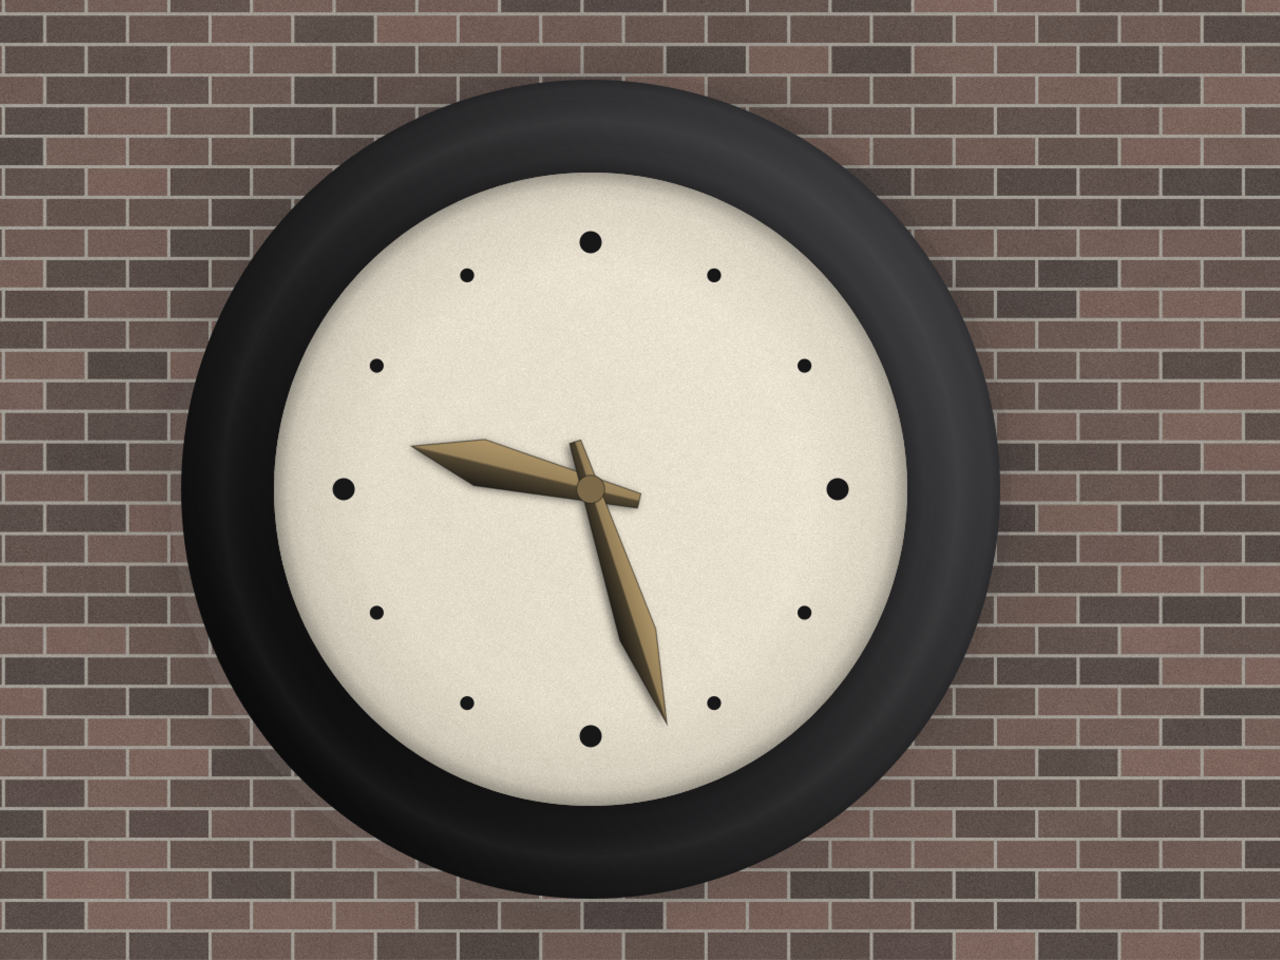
9:27
